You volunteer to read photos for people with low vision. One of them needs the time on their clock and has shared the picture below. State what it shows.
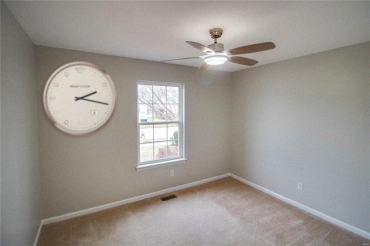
2:17
